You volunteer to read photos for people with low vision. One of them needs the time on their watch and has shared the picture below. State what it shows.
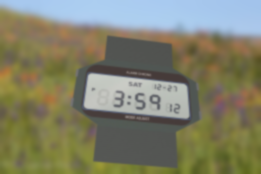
3:59:12
